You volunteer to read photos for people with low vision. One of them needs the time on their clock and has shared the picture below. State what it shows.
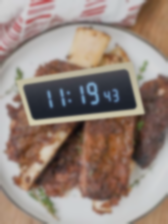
11:19:43
